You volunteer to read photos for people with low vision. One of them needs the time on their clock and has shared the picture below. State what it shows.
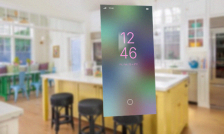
12:46
